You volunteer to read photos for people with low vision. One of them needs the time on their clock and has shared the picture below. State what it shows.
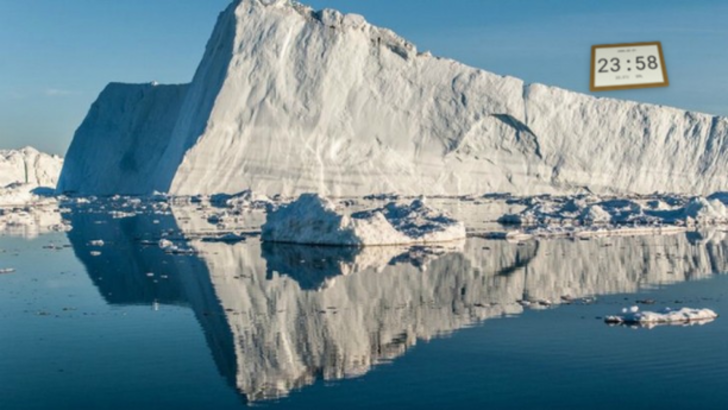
23:58
